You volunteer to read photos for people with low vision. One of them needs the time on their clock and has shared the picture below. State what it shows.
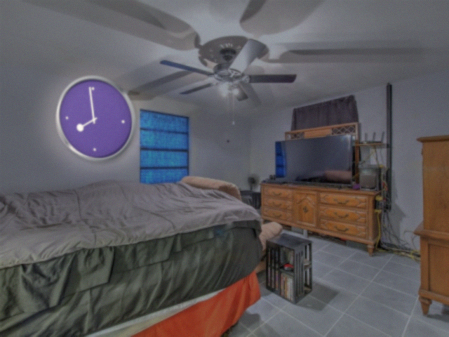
7:59
